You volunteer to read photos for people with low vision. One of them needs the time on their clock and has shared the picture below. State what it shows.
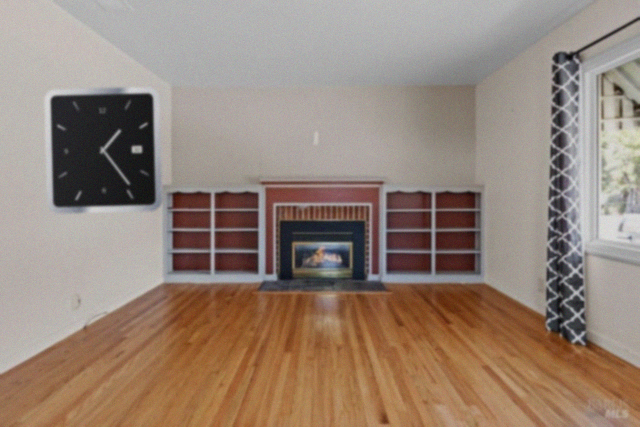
1:24
